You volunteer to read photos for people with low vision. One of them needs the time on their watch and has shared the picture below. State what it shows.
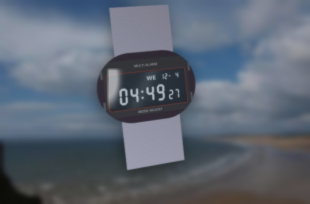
4:49:27
